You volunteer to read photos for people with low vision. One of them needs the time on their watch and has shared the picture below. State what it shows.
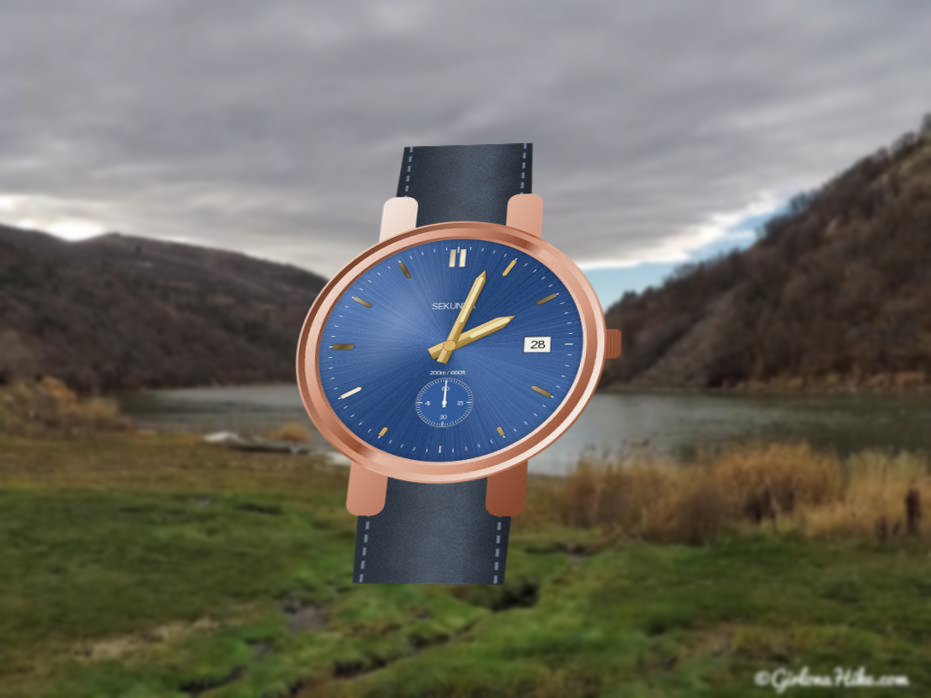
2:03
